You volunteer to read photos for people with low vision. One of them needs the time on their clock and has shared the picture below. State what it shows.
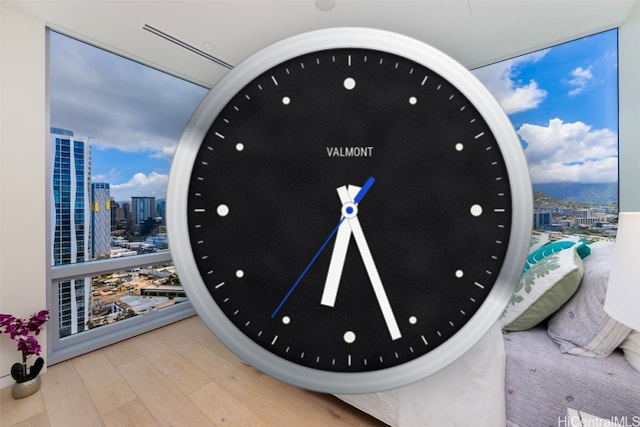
6:26:36
